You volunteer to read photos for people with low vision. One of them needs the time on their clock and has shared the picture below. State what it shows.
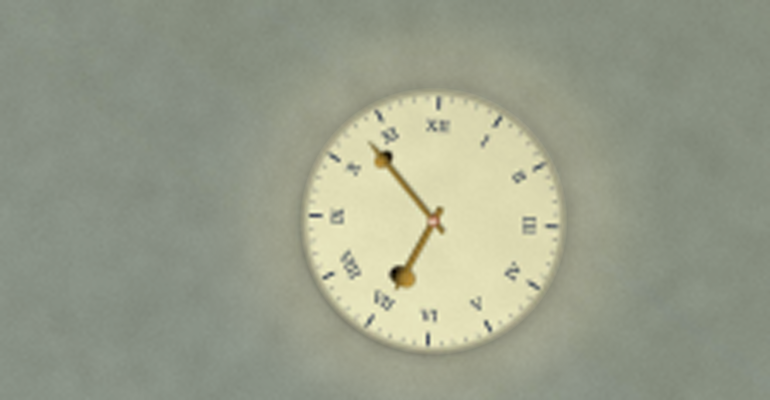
6:53
